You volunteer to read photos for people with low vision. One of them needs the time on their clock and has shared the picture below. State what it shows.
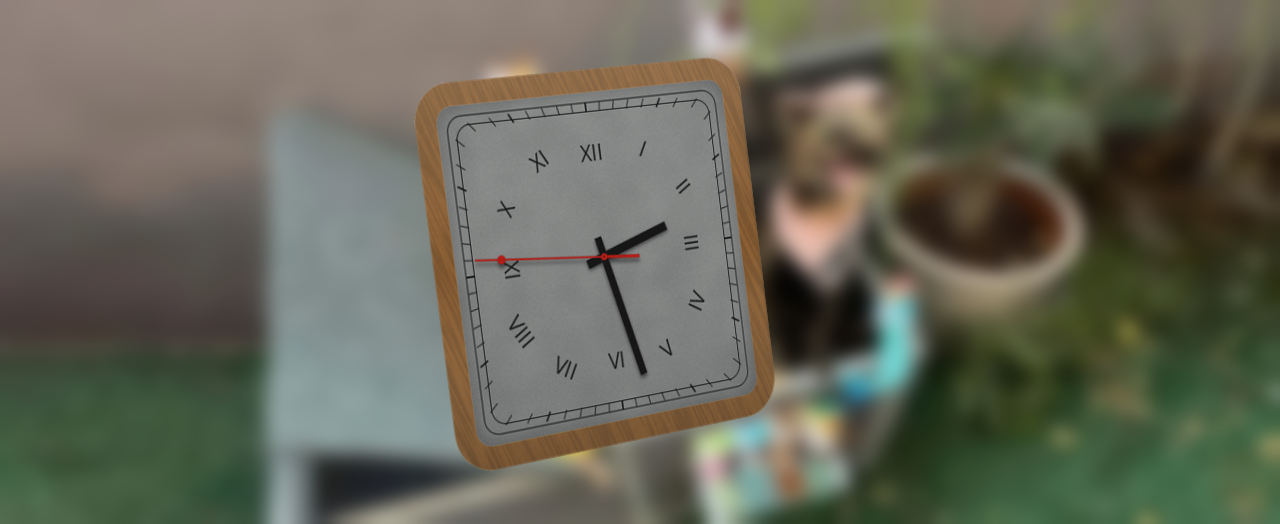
2:27:46
